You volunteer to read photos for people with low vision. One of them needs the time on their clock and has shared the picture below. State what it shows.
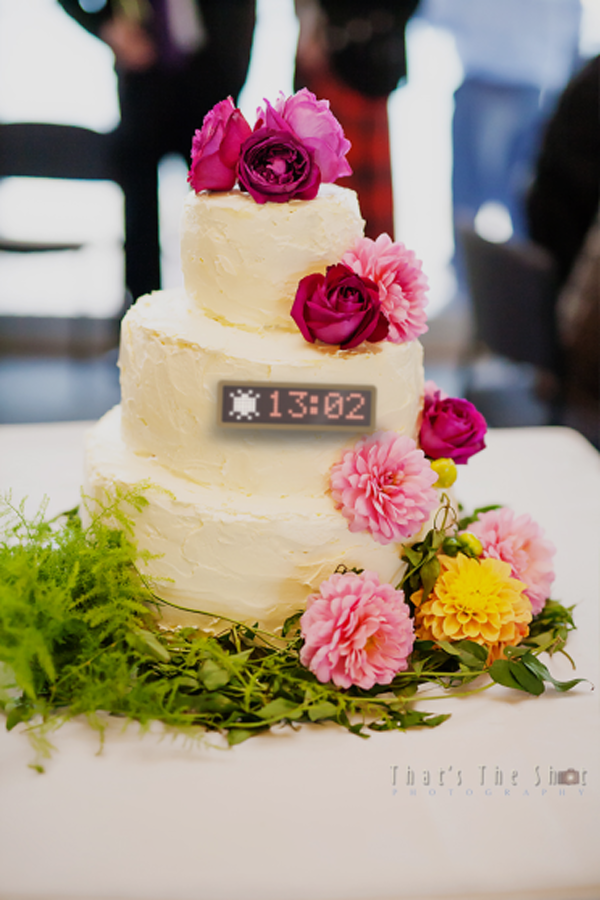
13:02
